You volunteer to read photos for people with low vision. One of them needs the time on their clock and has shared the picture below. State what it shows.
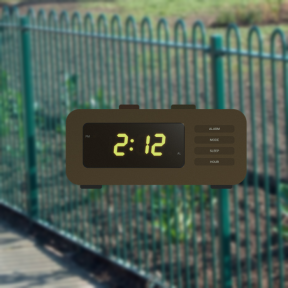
2:12
